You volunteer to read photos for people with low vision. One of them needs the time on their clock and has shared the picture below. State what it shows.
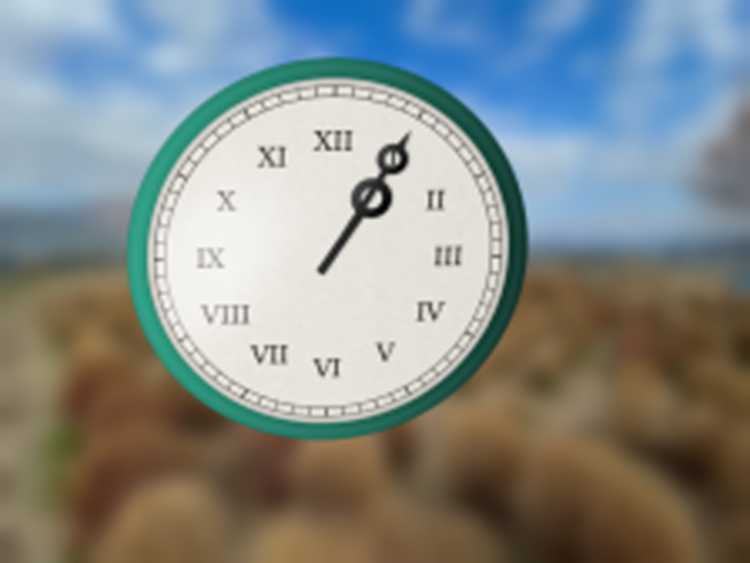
1:05
